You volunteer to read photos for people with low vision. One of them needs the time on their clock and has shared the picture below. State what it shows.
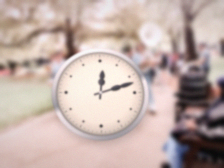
12:12
